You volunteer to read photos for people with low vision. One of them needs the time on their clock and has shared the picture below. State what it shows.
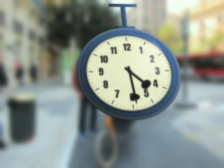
4:29
